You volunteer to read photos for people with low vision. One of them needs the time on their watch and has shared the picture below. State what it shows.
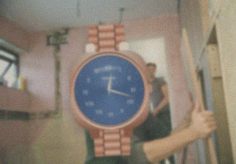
12:18
